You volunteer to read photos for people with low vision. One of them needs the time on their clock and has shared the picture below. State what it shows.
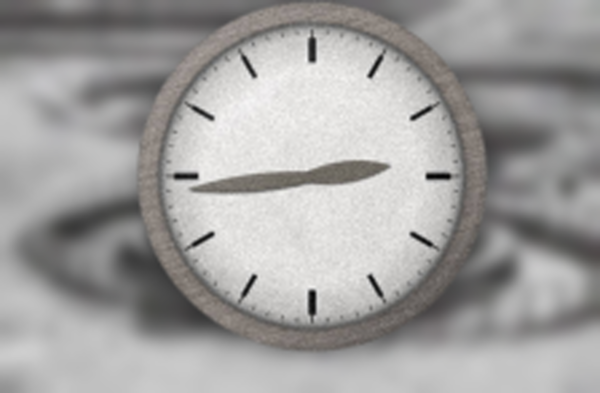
2:44
